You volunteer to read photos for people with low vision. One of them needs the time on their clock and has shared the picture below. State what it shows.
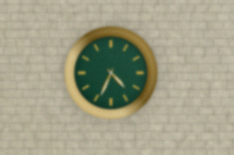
4:34
